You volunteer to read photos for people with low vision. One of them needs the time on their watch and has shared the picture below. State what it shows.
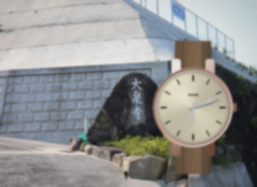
6:12
